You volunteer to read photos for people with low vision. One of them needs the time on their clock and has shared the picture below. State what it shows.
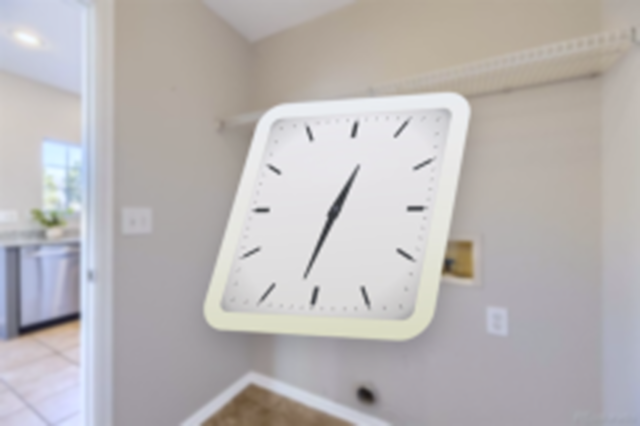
12:32
